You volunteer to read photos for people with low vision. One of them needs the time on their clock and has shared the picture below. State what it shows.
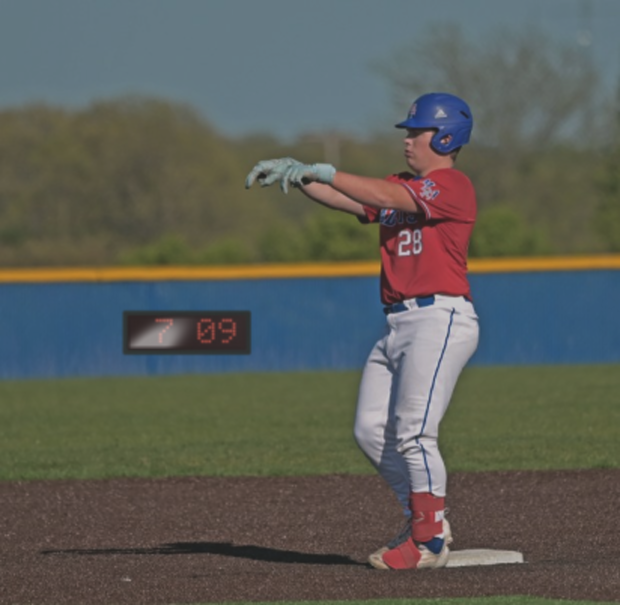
7:09
